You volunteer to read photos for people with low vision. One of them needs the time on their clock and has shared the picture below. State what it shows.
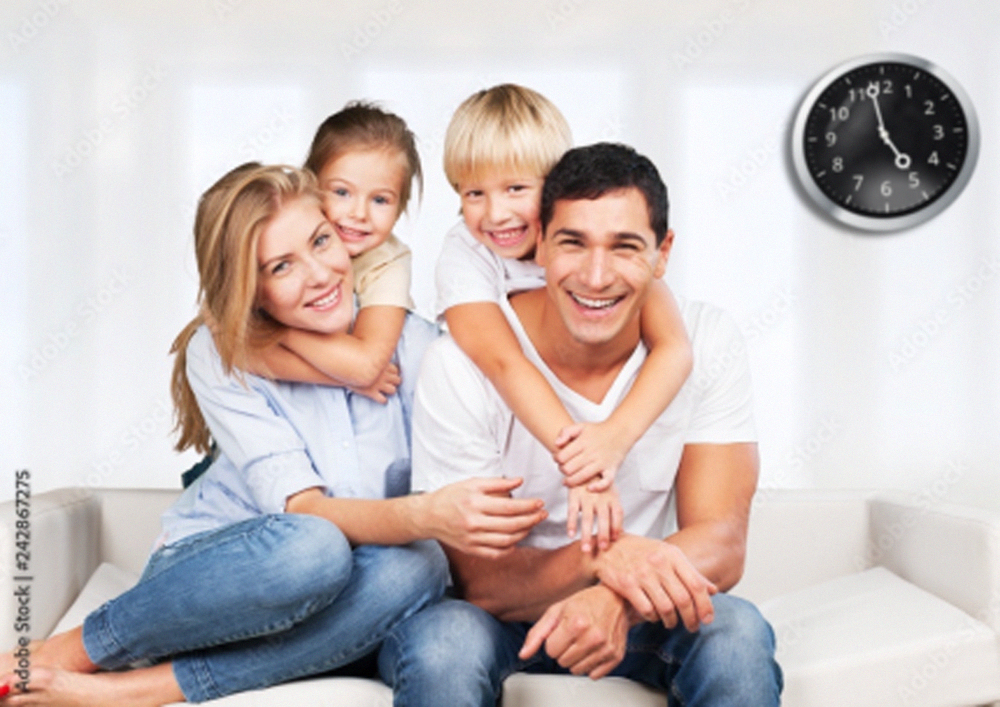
4:58
